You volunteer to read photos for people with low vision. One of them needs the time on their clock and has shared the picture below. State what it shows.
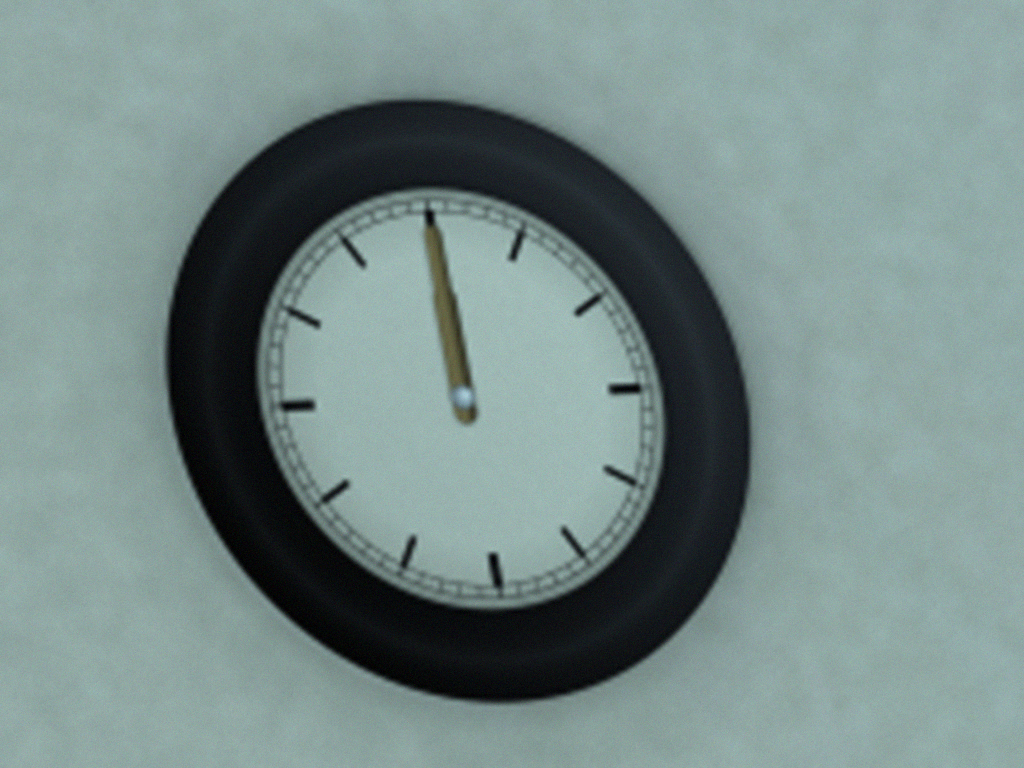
12:00
